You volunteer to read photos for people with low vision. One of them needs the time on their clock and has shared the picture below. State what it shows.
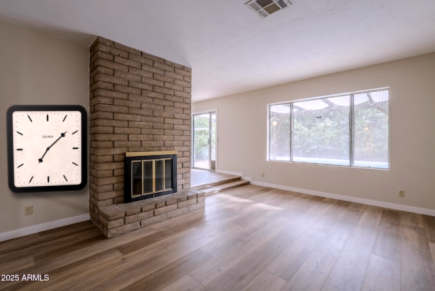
7:08
